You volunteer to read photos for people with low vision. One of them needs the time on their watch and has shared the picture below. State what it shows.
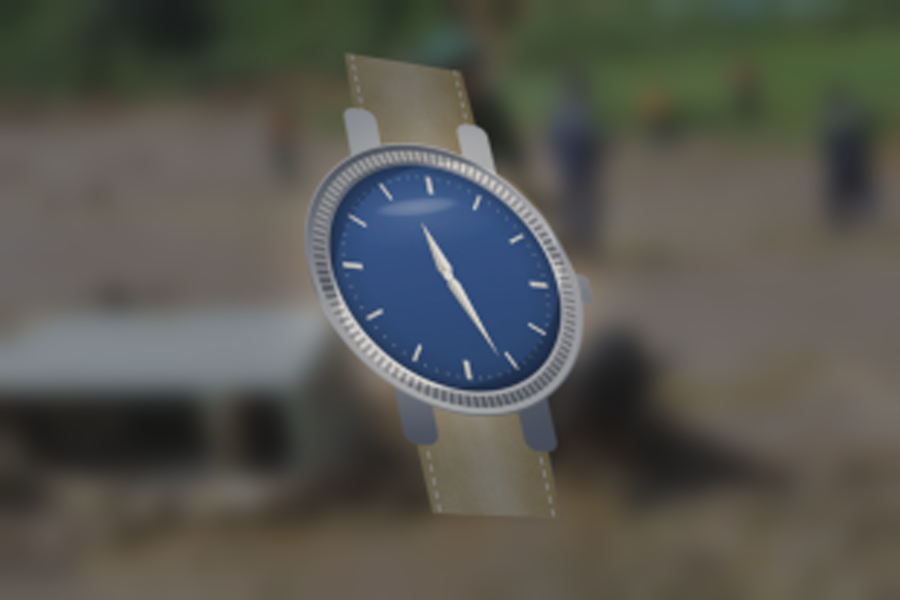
11:26
